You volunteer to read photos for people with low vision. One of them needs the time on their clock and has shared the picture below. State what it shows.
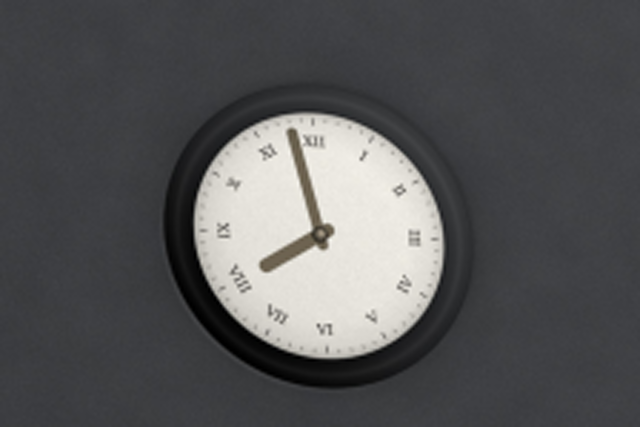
7:58
